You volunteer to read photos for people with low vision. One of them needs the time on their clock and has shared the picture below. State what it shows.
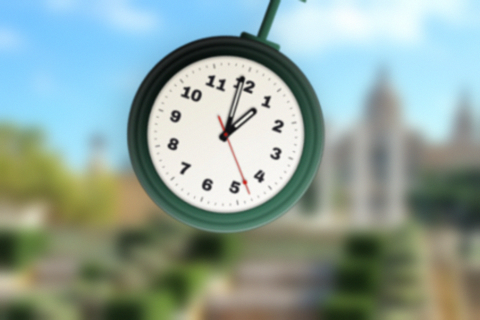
12:59:23
